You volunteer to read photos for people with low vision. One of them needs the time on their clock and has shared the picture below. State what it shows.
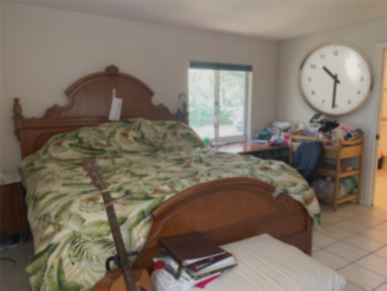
10:31
